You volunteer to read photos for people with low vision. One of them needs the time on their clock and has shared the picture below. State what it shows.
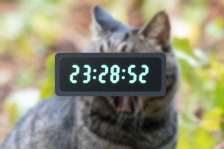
23:28:52
